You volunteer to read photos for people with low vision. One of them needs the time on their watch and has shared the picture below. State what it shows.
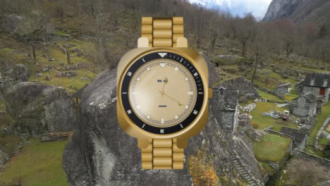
12:20
